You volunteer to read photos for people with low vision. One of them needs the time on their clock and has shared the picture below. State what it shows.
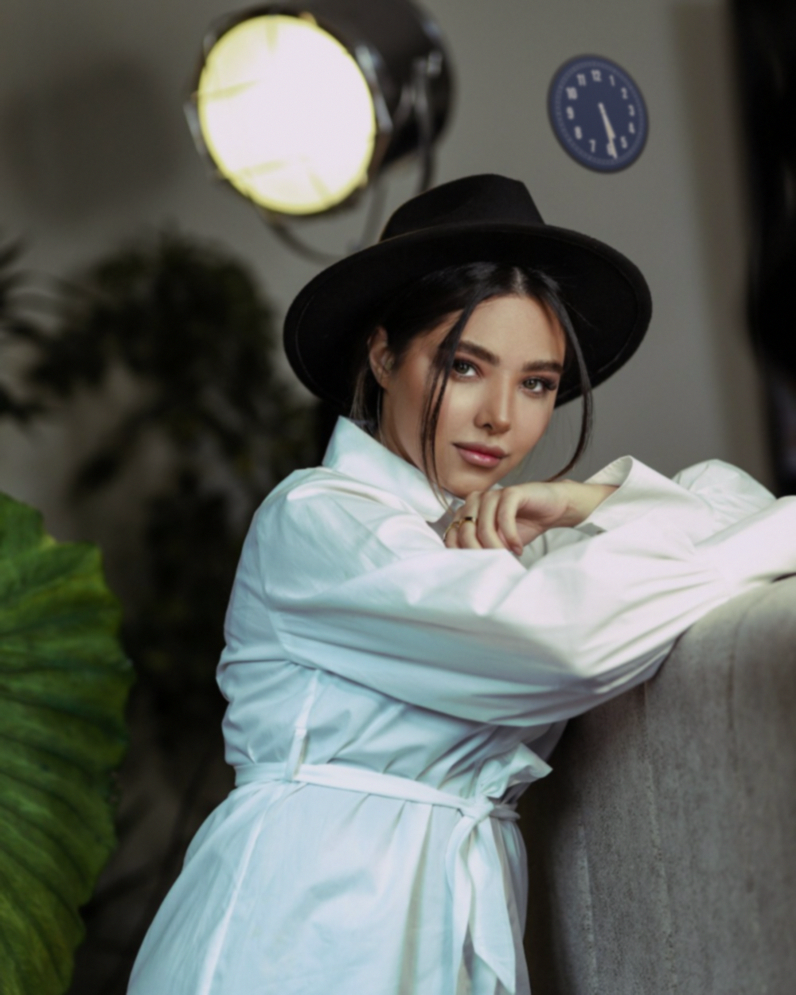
5:29
